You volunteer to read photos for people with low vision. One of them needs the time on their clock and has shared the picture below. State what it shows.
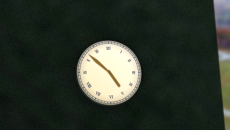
4:52
